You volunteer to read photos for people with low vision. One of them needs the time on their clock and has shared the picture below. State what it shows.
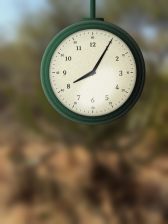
8:05
